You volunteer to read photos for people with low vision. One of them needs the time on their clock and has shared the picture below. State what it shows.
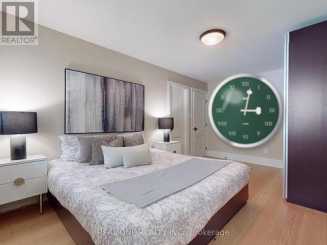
3:02
